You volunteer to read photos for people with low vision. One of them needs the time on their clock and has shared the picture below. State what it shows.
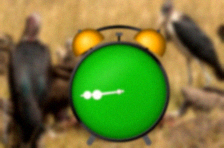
8:44
